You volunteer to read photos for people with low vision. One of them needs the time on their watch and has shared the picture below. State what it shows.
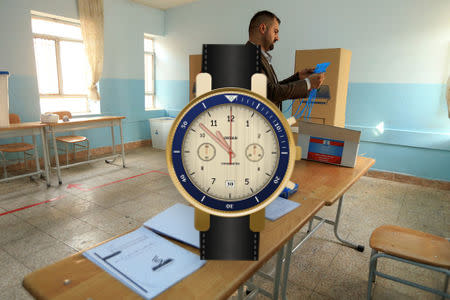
10:52
